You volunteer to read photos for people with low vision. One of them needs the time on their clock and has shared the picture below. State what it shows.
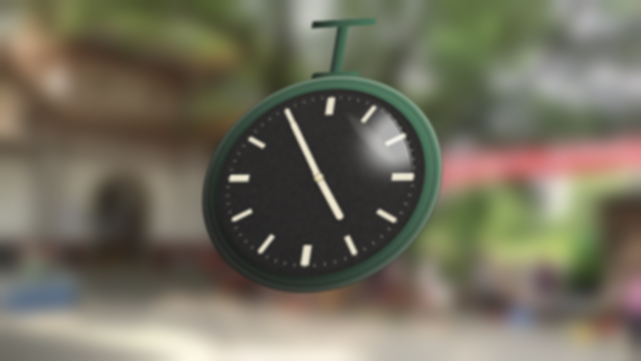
4:55
